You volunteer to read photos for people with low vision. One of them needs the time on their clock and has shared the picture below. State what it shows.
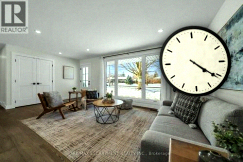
4:21
